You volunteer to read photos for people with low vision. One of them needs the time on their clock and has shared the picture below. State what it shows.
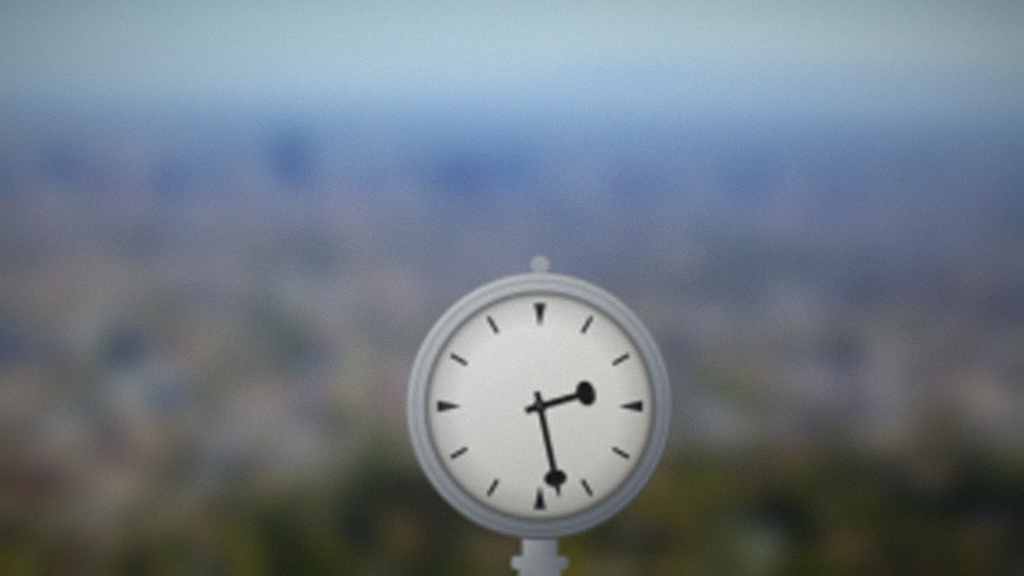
2:28
